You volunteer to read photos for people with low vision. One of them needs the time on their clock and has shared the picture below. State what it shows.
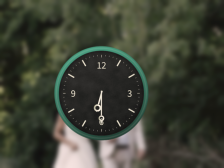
6:30
